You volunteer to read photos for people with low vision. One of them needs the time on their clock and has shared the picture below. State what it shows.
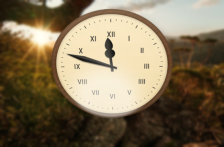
11:48
